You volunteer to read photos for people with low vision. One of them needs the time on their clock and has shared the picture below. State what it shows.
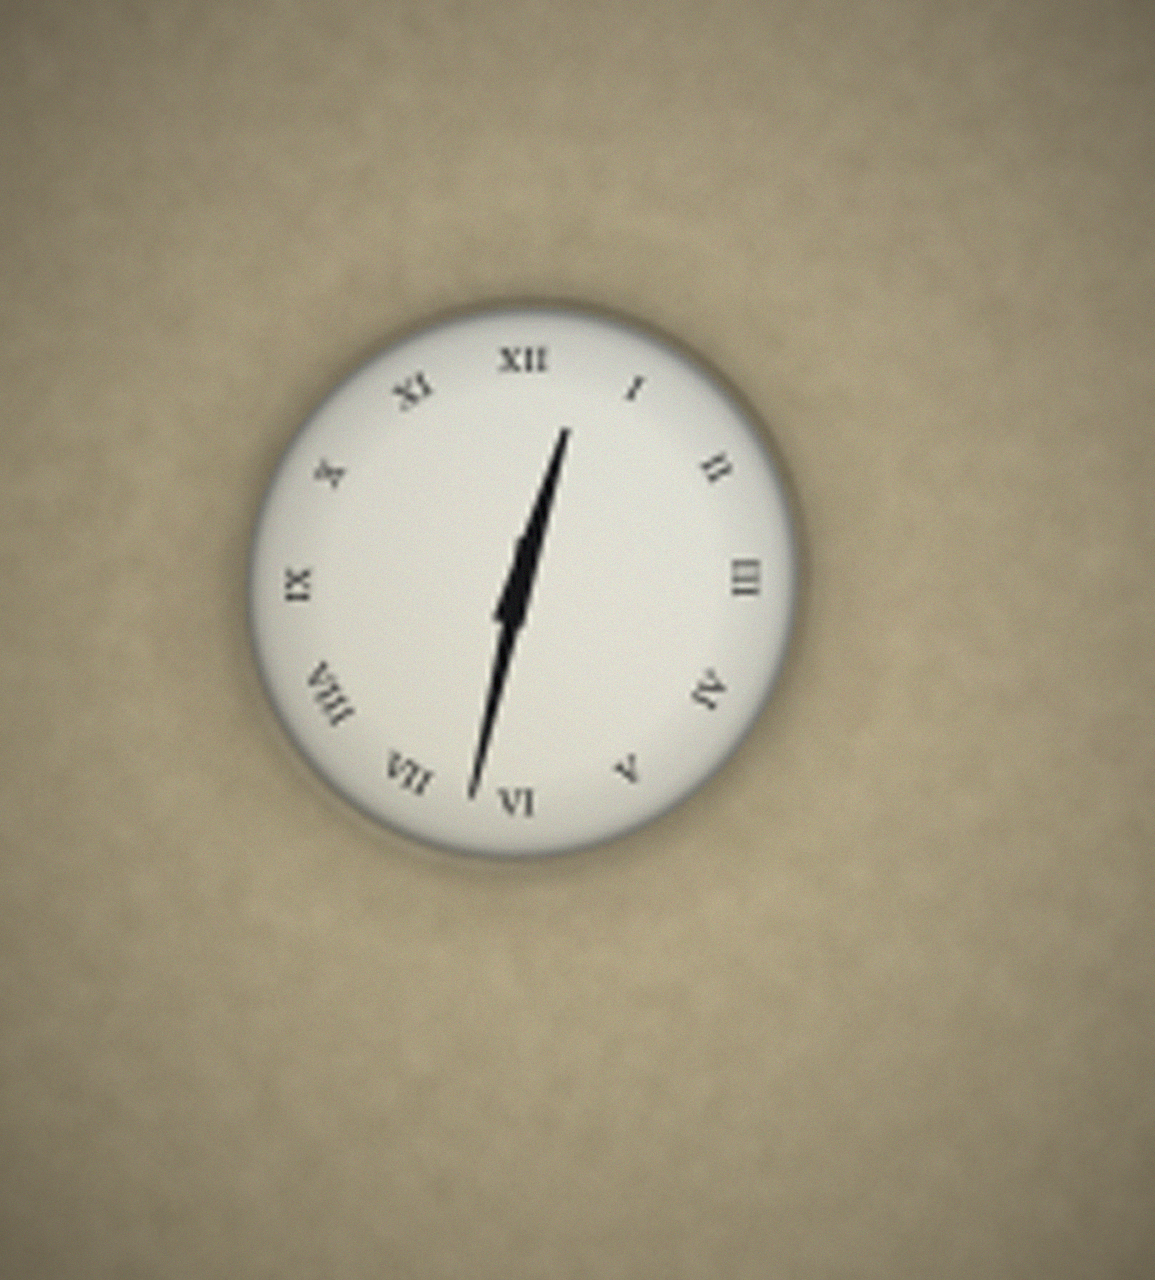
12:32
